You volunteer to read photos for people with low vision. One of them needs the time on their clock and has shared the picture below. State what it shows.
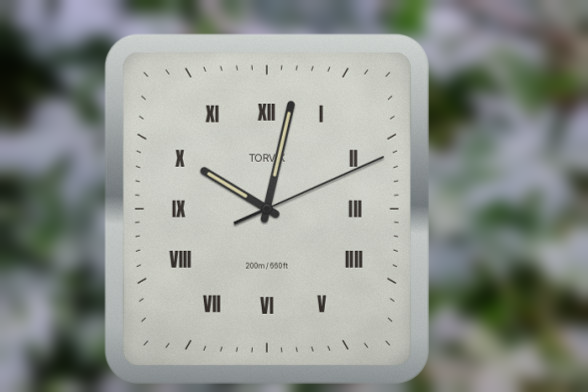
10:02:11
